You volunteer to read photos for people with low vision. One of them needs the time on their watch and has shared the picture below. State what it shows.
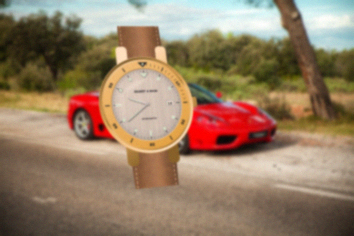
9:39
